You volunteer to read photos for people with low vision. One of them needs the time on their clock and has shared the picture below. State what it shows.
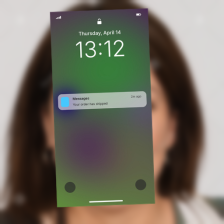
13:12
